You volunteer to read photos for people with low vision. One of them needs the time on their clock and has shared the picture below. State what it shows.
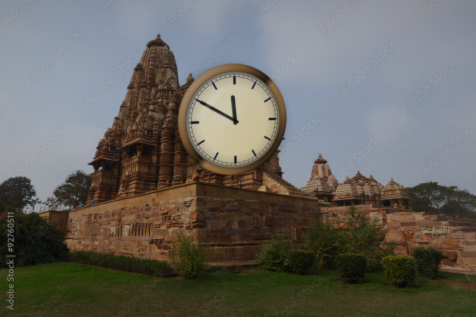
11:50
